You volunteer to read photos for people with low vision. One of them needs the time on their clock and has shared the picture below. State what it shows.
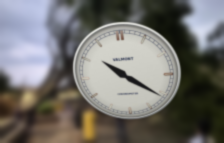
10:21
